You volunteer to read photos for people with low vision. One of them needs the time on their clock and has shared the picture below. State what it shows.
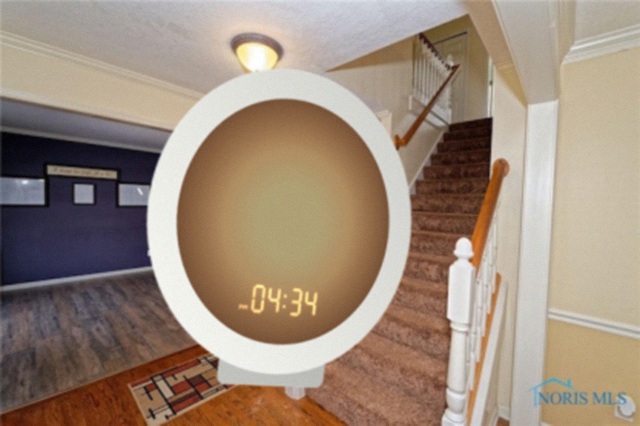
4:34
